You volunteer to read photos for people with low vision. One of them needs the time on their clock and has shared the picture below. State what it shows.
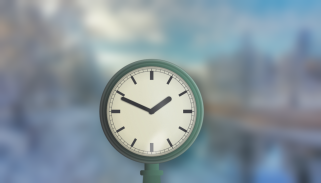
1:49
